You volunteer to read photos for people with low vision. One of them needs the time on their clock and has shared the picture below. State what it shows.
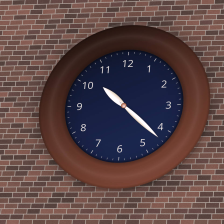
10:22
